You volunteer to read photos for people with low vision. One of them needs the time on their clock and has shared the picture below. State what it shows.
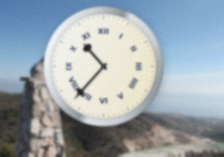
10:37
